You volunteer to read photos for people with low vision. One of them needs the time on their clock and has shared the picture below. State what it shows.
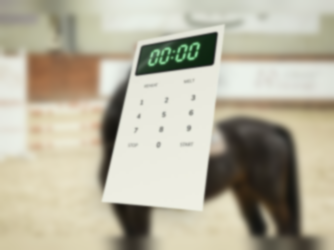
0:00
